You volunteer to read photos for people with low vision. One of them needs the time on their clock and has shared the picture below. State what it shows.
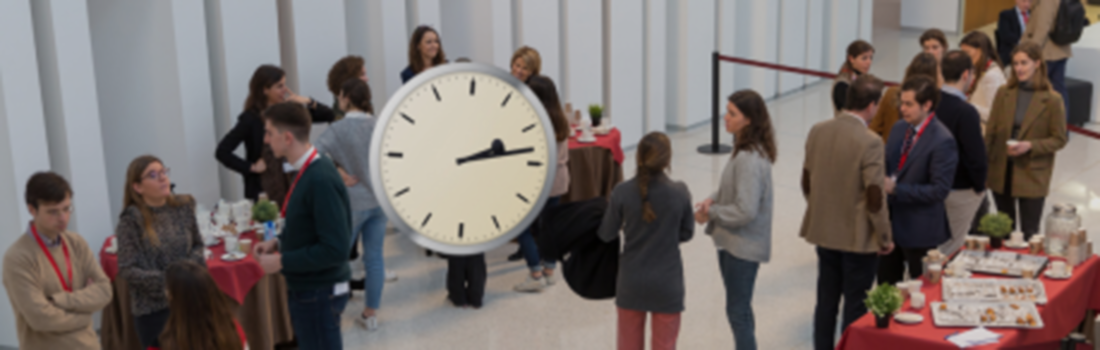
2:13
